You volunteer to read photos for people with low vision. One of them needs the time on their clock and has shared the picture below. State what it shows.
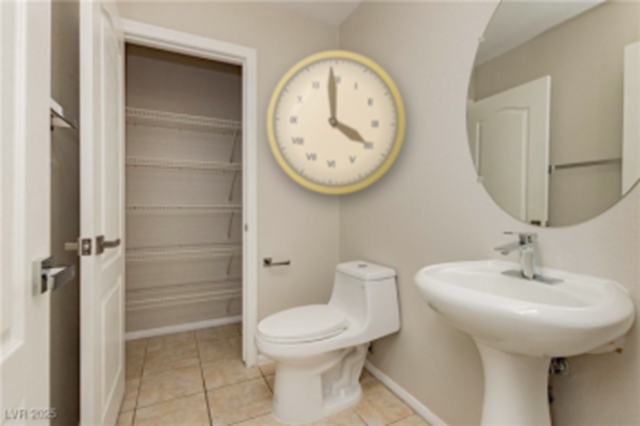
3:59
